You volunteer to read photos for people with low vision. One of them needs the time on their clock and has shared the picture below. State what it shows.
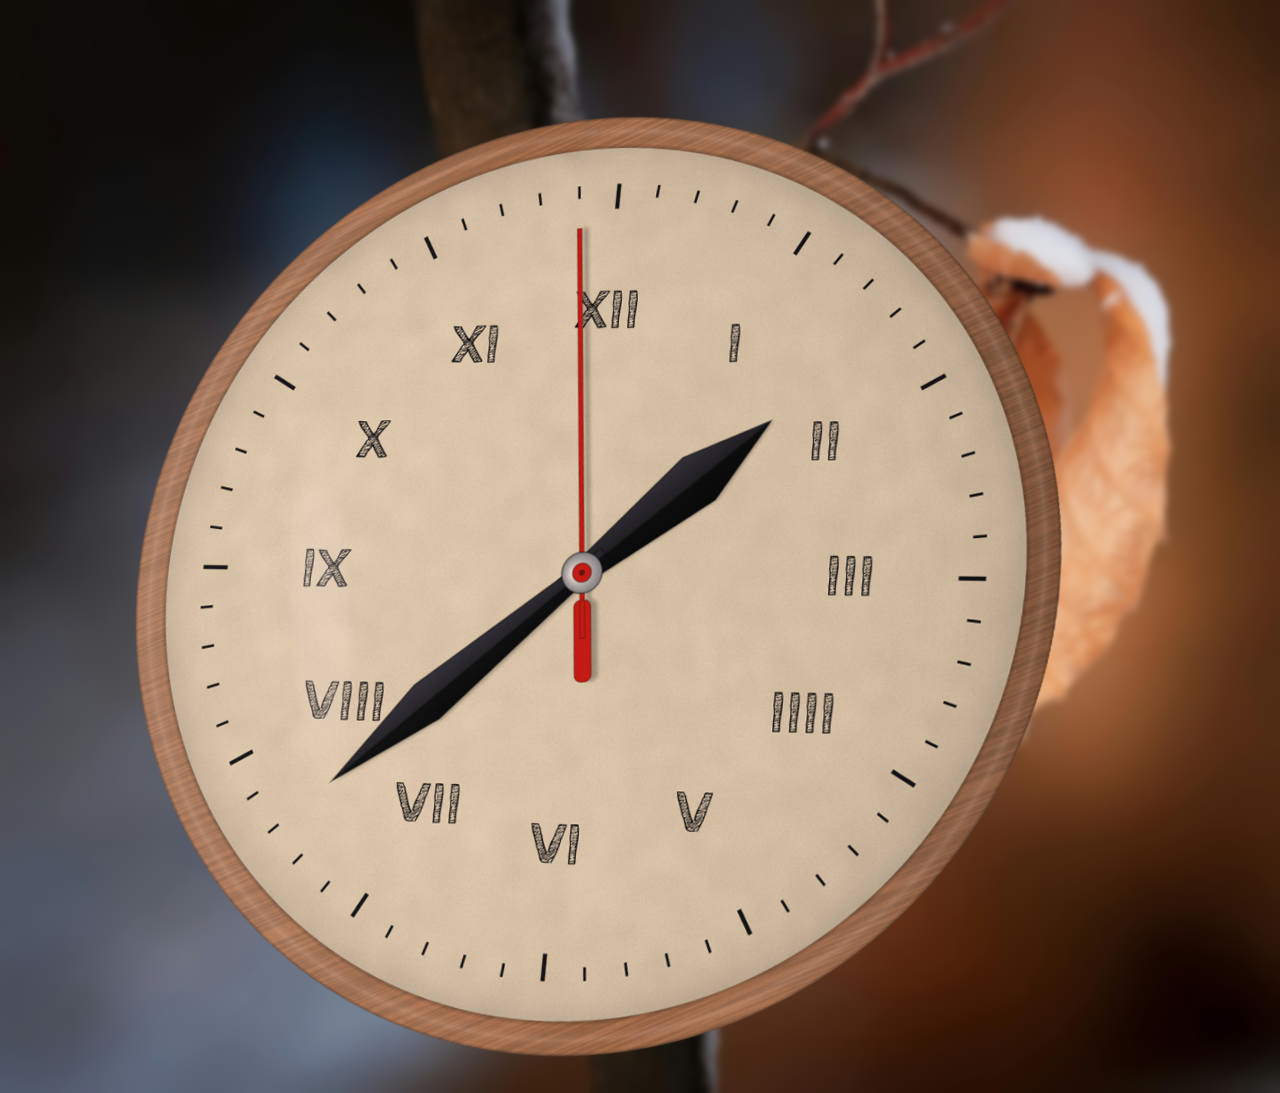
1:37:59
